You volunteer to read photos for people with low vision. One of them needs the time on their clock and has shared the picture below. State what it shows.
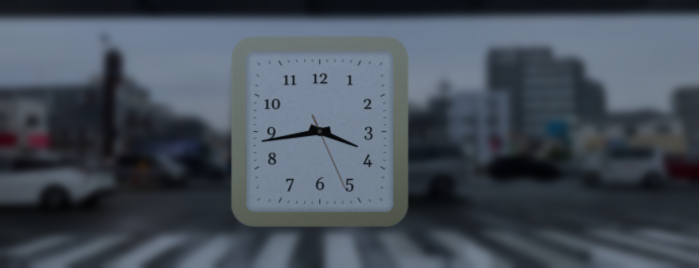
3:43:26
